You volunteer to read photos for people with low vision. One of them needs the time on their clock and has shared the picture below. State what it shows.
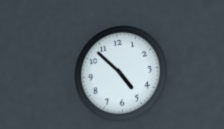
4:53
